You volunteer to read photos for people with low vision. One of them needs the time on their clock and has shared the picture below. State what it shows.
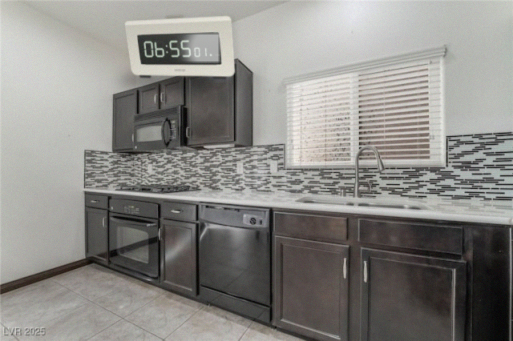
6:55:01
